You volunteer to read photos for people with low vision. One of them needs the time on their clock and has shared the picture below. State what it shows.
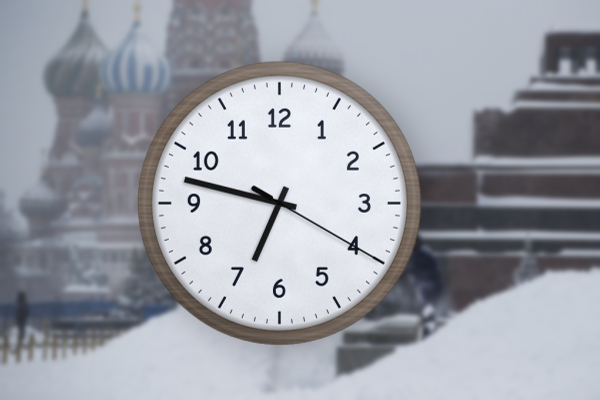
6:47:20
